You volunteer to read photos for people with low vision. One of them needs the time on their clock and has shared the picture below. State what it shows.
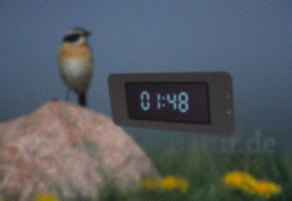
1:48
